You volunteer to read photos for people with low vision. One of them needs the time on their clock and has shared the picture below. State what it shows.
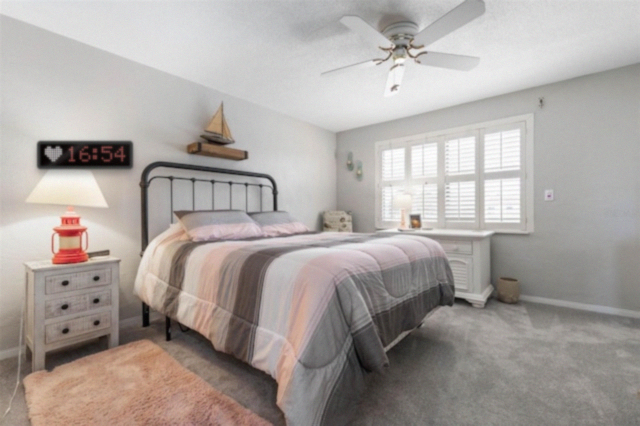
16:54
